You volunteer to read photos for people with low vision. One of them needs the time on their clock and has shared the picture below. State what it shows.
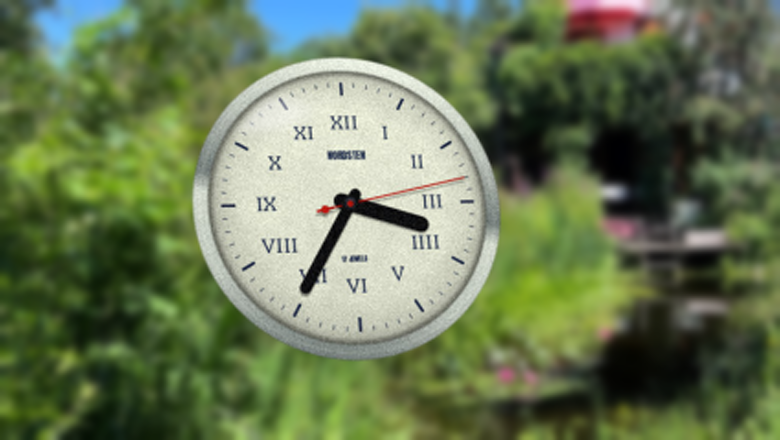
3:35:13
